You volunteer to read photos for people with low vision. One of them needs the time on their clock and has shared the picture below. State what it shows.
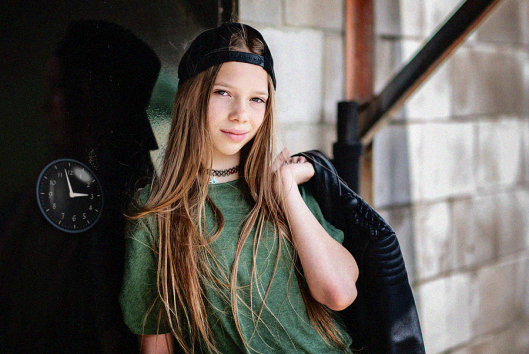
2:58
